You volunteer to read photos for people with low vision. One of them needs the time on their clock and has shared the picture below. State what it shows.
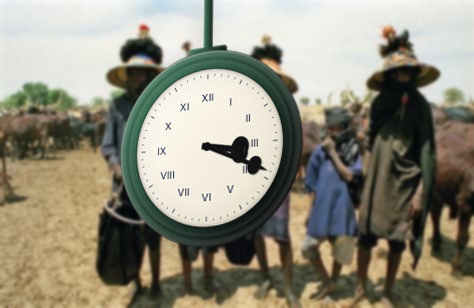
3:19
